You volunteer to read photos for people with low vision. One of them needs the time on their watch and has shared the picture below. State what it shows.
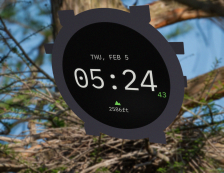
5:24:43
